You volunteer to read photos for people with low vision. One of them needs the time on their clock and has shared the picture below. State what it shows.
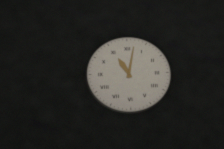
11:02
